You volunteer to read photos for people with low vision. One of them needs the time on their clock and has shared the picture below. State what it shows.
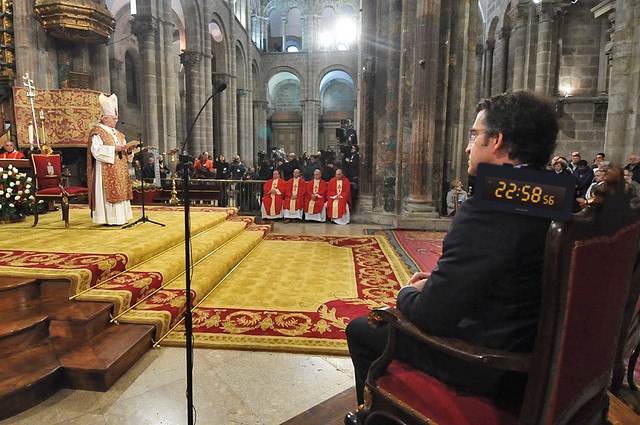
22:58:56
